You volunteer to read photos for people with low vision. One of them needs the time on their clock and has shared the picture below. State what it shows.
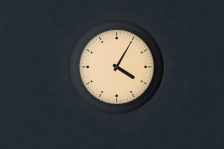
4:05
